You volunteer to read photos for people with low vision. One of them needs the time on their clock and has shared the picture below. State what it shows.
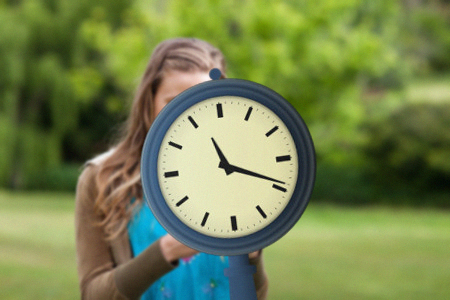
11:19
